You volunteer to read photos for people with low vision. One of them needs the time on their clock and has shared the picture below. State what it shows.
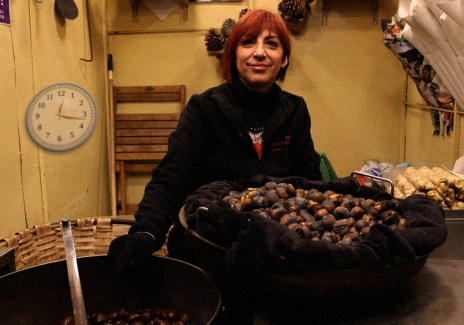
12:17
